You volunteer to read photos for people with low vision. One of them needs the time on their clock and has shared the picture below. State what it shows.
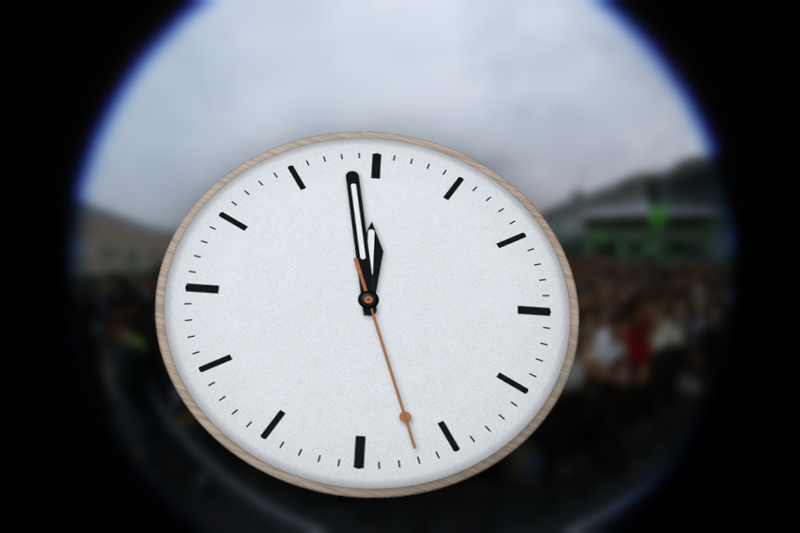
11:58:27
